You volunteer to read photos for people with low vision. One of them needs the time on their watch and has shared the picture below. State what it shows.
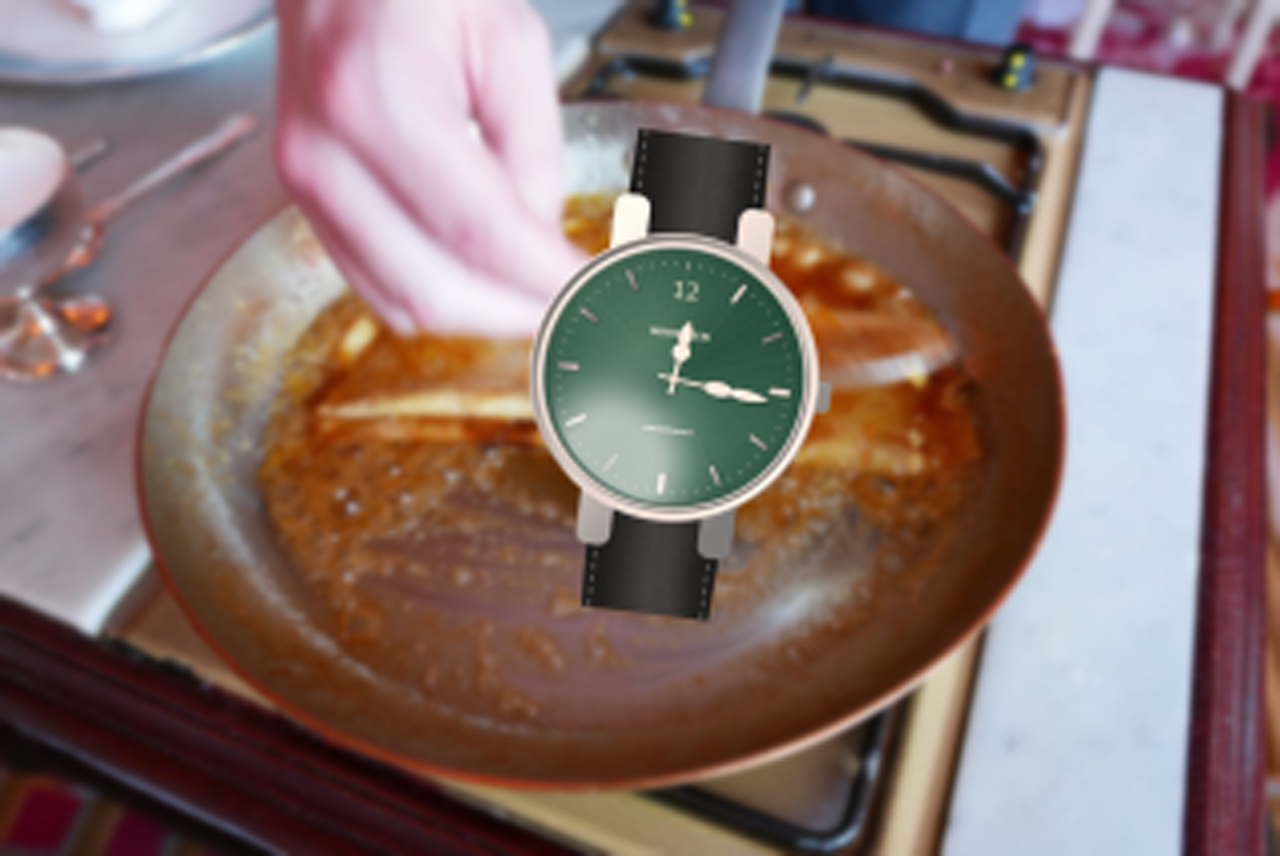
12:16
